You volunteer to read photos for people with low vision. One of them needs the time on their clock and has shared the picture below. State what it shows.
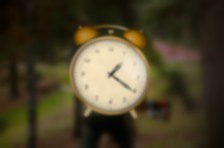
1:21
